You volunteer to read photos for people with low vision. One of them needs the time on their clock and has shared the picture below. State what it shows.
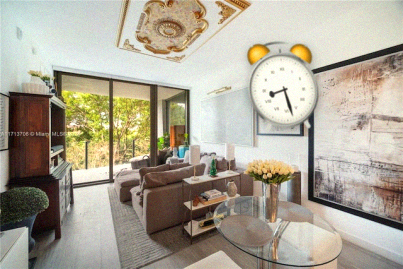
8:28
